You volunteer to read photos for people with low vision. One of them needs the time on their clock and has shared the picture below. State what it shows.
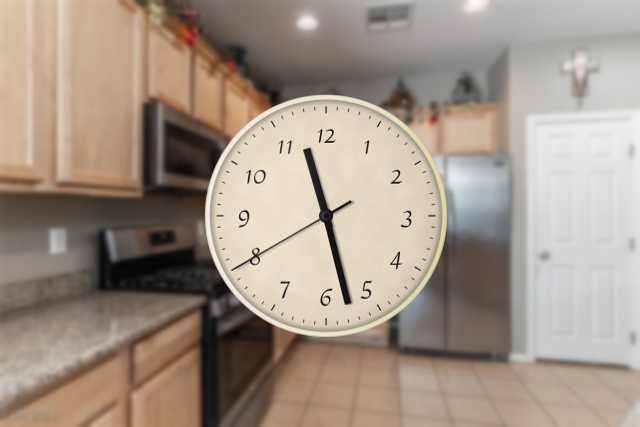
11:27:40
